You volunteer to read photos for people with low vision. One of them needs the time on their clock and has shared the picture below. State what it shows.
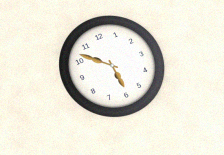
5:52
